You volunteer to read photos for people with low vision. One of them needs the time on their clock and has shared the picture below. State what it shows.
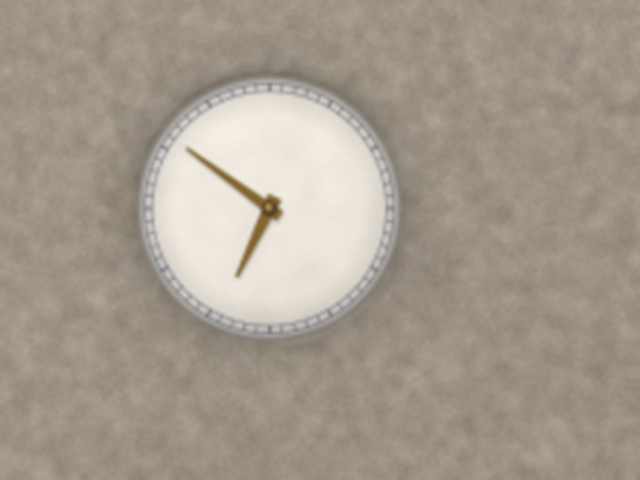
6:51
